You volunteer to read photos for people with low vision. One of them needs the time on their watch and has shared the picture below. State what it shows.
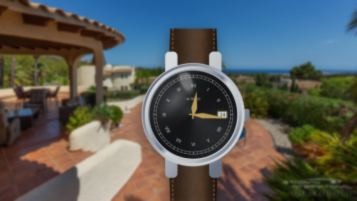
12:16
